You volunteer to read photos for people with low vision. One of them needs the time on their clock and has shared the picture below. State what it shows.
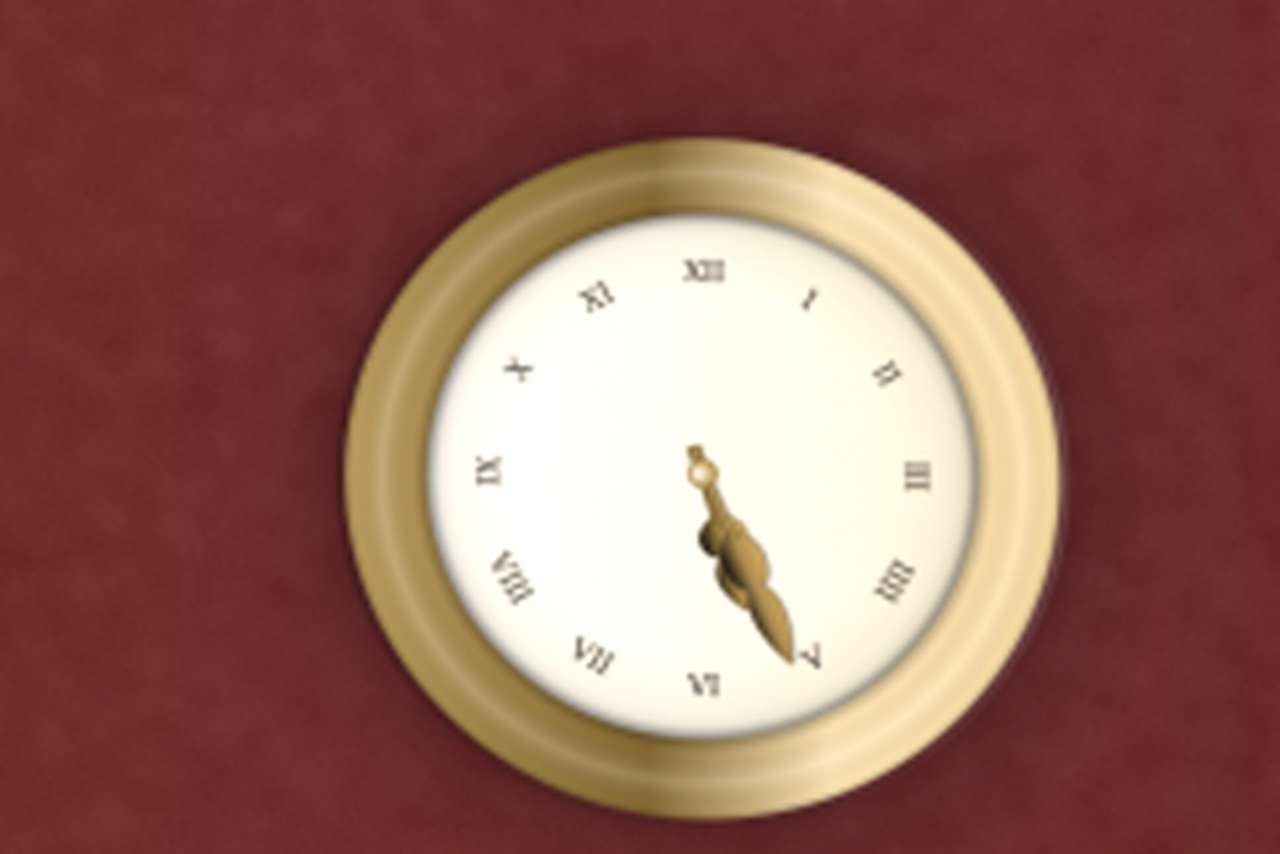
5:26
